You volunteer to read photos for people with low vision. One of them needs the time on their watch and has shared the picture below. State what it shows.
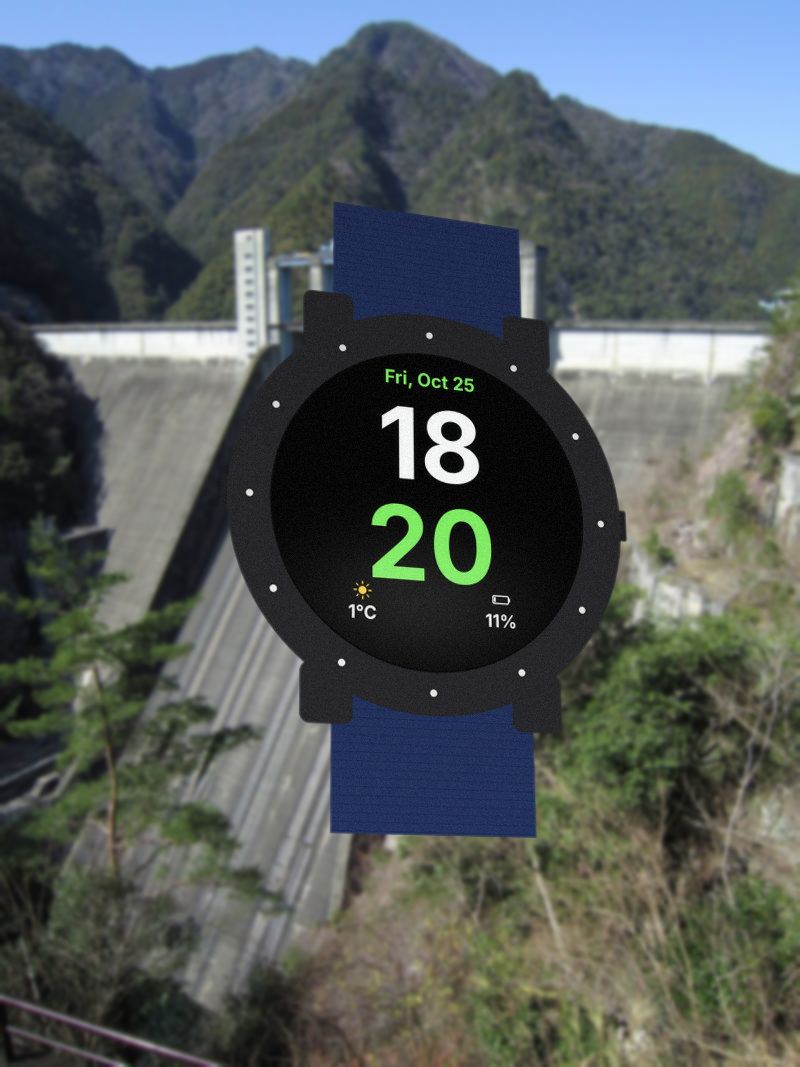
18:20
